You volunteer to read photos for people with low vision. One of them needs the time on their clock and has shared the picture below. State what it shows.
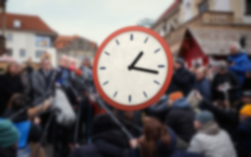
1:17
